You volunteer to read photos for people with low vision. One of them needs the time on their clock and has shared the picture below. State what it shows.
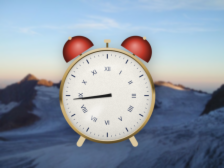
8:44
